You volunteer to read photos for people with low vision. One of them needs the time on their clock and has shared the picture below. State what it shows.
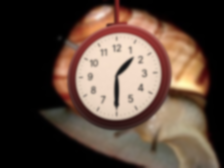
1:30
